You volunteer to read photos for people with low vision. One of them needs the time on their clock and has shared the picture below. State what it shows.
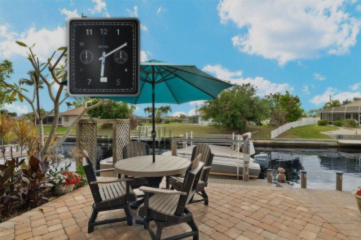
6:10
